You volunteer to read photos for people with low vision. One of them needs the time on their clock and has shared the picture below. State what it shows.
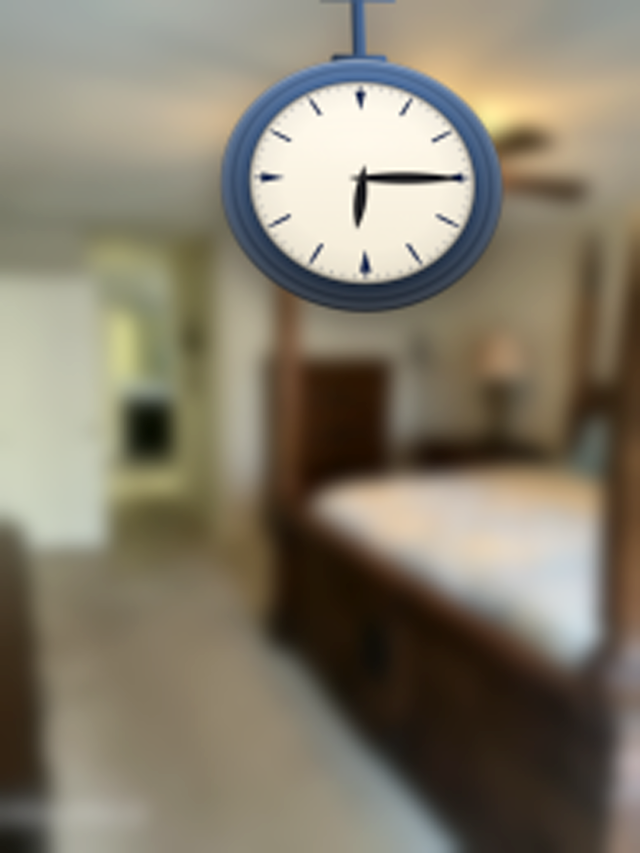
6:15
